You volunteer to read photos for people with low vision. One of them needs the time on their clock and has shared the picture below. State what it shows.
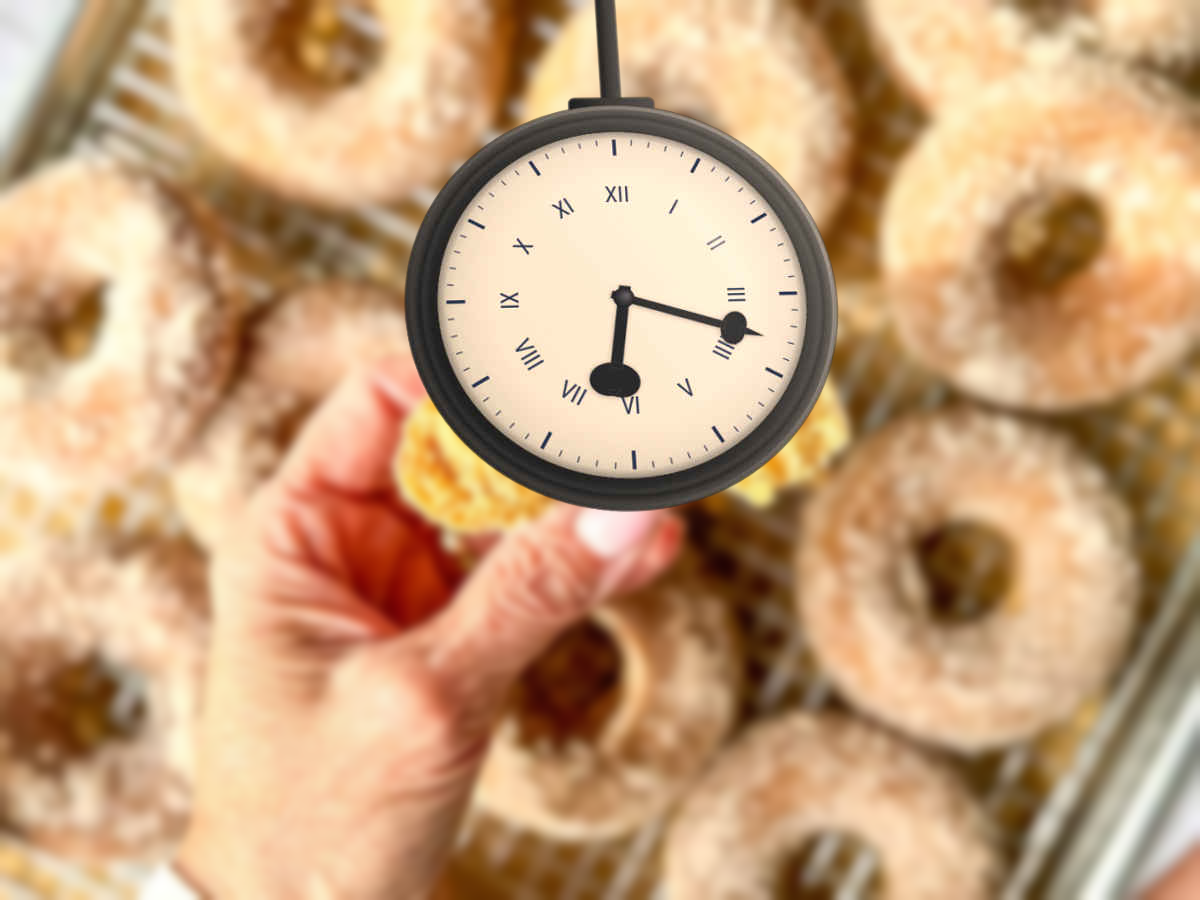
6:18
